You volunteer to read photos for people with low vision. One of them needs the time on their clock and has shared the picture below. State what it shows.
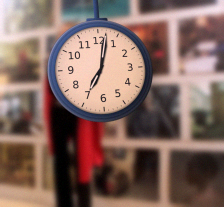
7:02
